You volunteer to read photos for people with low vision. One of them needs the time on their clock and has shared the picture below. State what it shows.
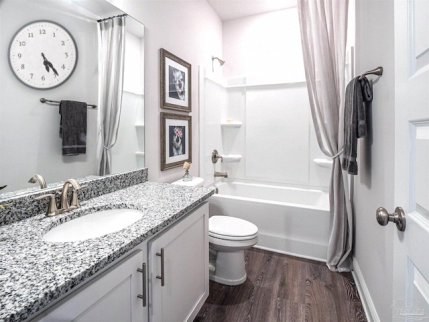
5:24
